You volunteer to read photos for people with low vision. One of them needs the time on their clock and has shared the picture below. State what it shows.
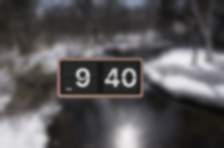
9:40
